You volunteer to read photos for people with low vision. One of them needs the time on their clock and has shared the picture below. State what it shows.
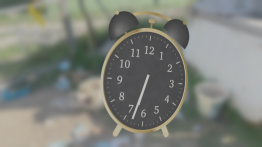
6:33
